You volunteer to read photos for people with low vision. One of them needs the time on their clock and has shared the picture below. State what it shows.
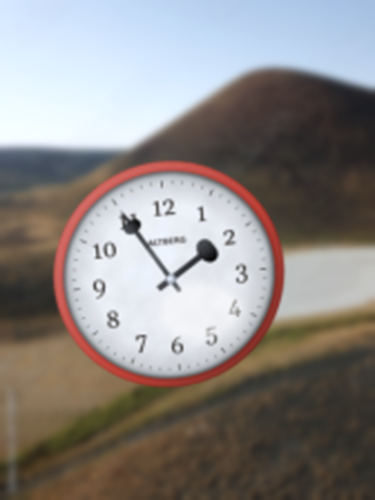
1:55
